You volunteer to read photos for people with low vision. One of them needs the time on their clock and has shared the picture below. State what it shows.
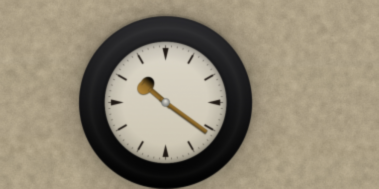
10:21
